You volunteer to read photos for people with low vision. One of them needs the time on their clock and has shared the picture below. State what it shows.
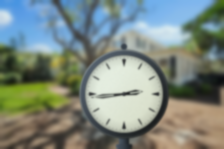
2:44
